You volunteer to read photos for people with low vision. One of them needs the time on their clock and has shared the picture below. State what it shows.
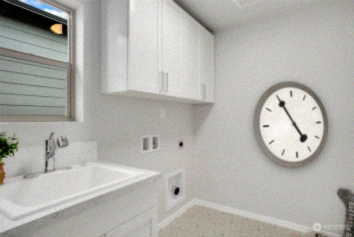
4:55
